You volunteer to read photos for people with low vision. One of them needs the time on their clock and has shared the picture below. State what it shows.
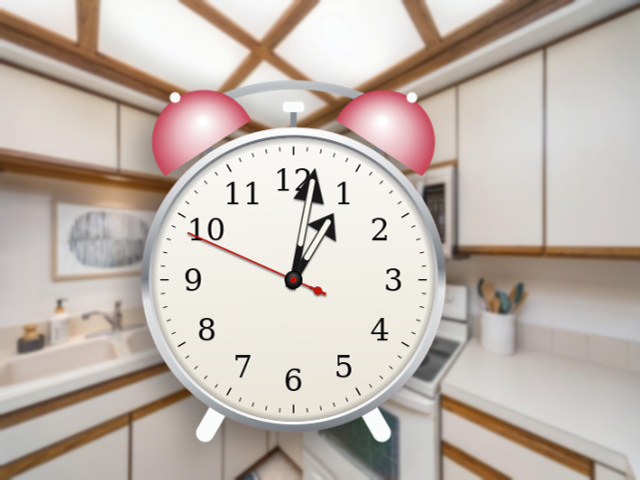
1:01:49
